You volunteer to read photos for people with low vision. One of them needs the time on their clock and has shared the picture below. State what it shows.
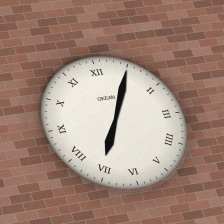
7:05
